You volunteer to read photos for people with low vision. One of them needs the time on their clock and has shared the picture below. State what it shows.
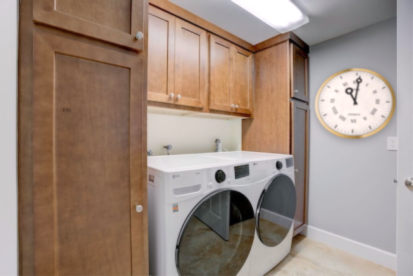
11:01
